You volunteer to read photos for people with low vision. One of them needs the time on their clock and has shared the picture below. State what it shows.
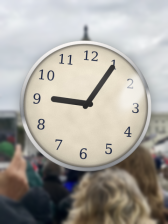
9:05
